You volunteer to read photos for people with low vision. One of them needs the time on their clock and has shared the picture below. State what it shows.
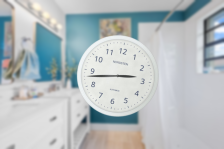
2:43
